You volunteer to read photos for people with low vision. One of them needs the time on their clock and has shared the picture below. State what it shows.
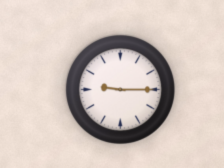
9:15
